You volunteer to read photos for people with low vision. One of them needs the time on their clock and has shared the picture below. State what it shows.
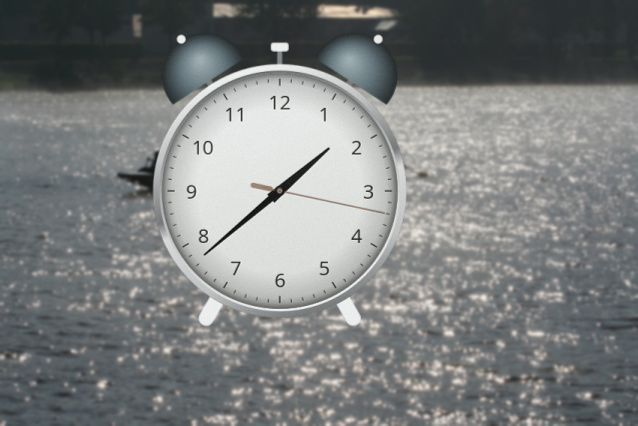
1:38:17
